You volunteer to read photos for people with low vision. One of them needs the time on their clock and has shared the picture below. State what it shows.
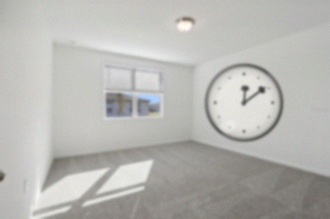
12:09
